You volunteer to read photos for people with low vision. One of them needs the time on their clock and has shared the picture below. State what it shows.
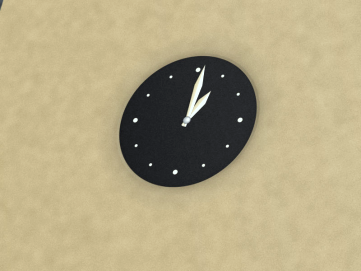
1:01
